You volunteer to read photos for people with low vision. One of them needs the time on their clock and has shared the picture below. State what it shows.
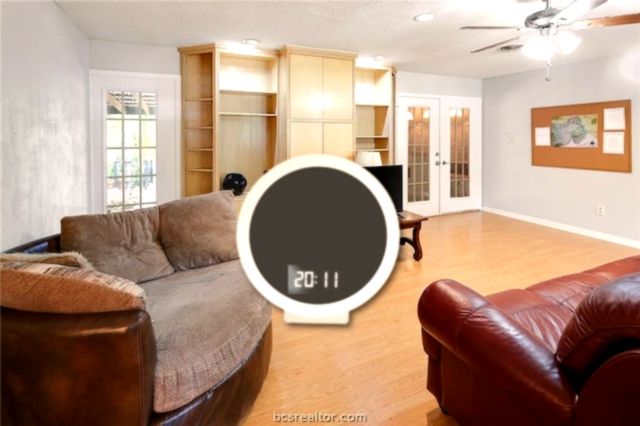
20:11
